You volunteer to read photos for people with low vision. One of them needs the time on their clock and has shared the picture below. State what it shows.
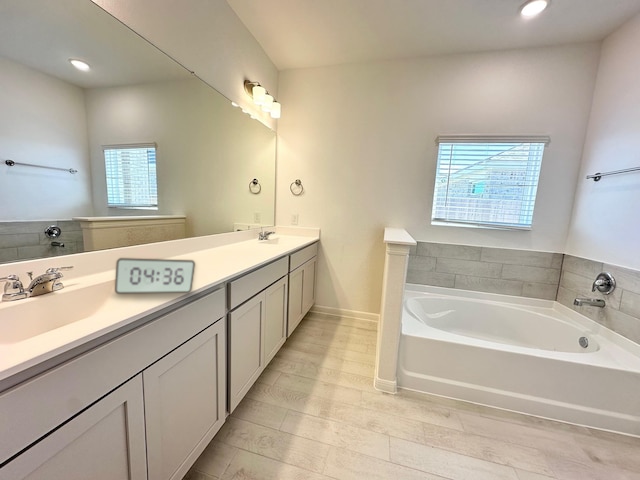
4:36
